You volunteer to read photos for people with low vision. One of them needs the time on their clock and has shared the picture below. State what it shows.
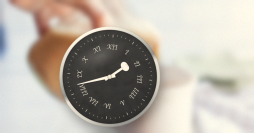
1:42
